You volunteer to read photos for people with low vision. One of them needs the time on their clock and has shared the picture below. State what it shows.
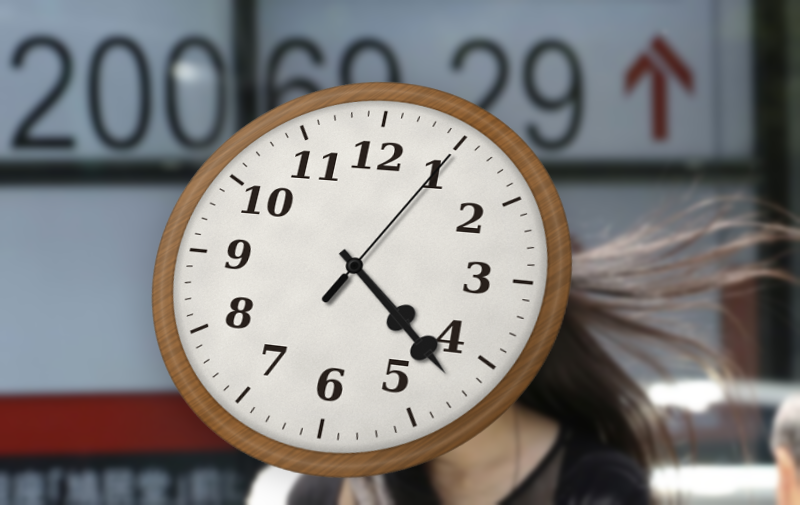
4:22:05
